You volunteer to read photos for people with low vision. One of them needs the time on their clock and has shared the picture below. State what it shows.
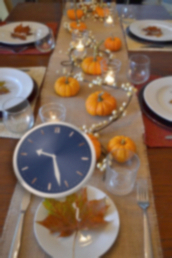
9:27
